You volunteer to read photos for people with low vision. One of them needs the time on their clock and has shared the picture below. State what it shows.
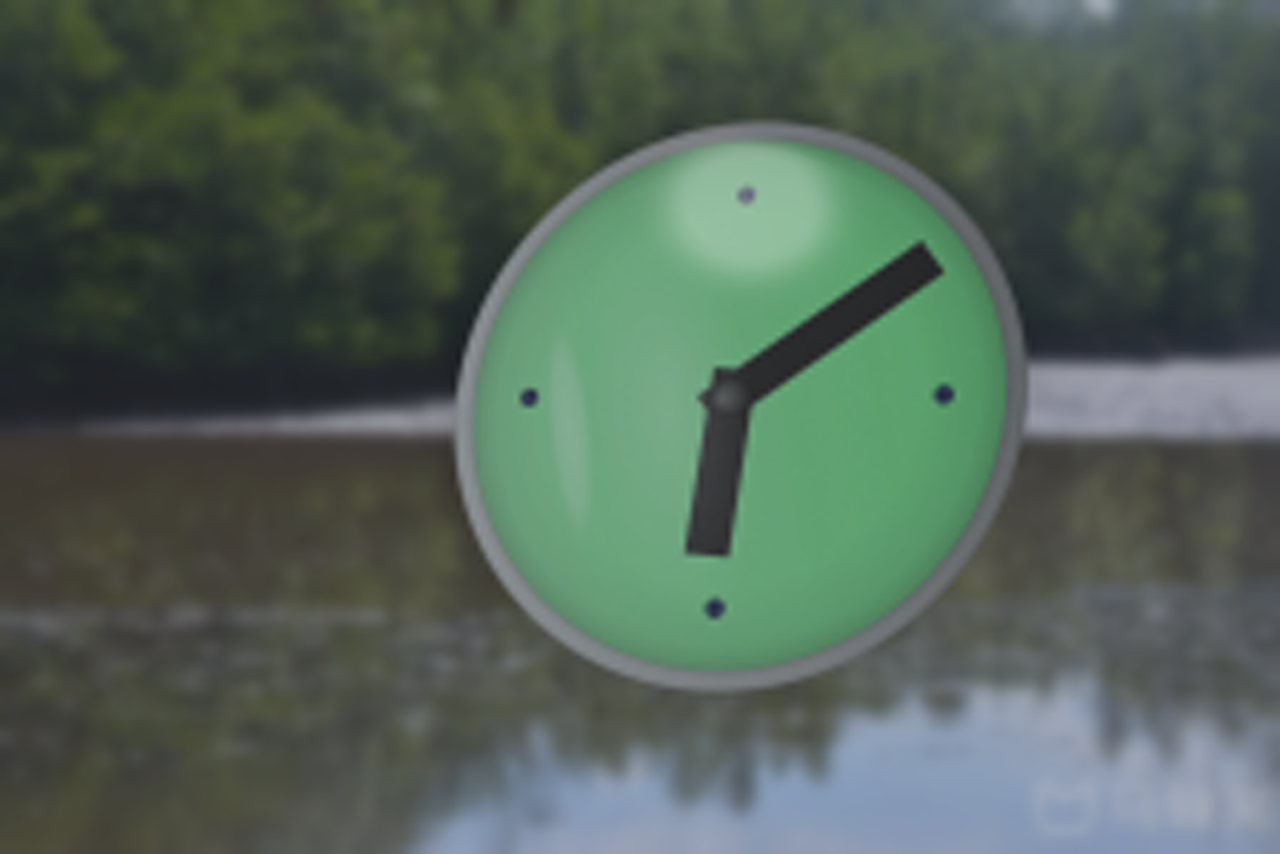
6:09
